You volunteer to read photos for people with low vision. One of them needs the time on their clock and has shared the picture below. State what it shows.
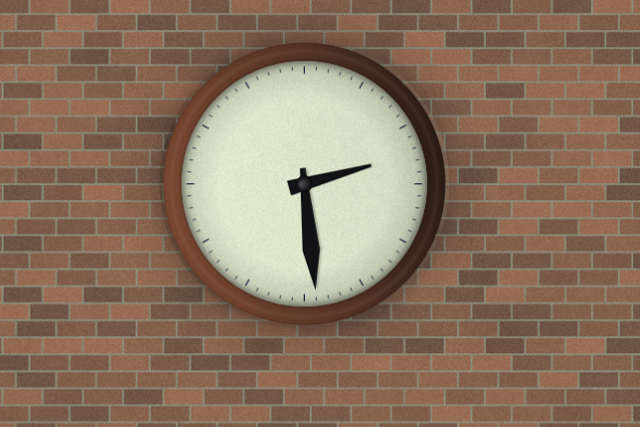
2:29
